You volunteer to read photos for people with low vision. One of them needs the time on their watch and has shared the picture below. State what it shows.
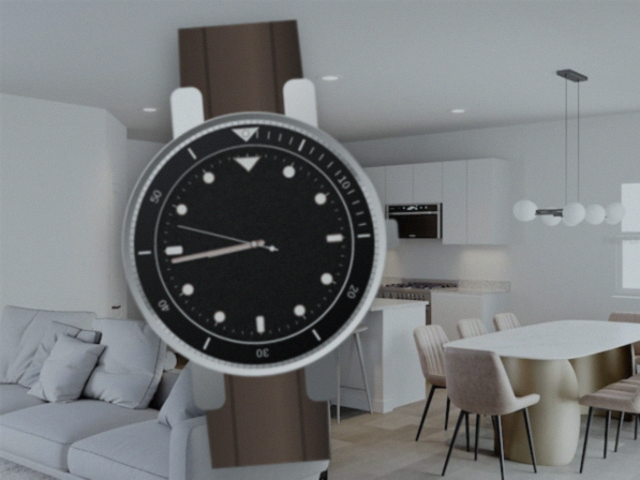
8:43:48
